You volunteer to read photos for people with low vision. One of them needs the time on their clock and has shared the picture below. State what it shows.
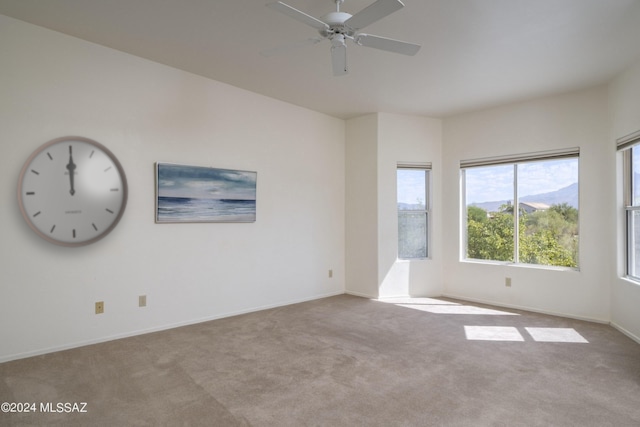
12:00
